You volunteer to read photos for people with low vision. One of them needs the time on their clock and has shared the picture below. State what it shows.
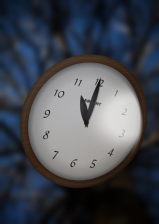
11:00
